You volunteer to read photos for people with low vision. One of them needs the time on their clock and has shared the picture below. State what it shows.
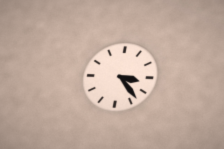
3:23
